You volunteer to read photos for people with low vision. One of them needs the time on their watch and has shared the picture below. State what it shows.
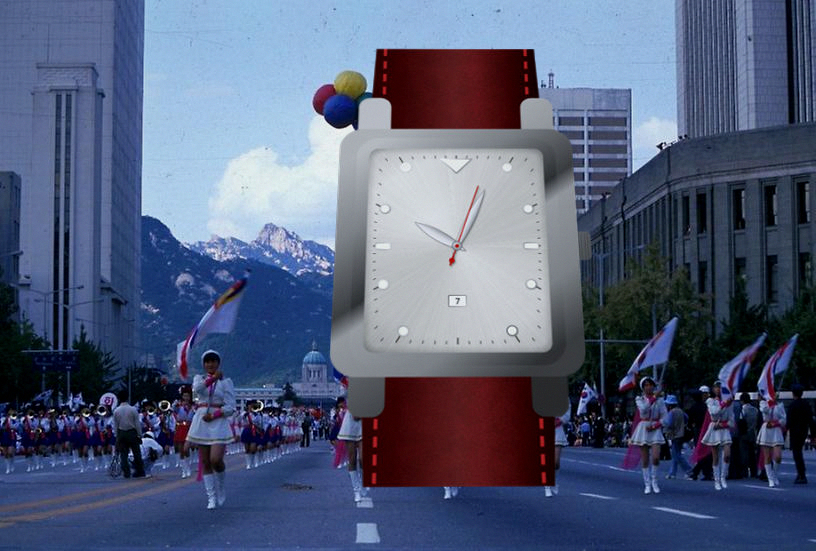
10:04:03
